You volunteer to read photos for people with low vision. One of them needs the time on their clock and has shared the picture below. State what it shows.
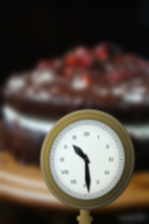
10:29
